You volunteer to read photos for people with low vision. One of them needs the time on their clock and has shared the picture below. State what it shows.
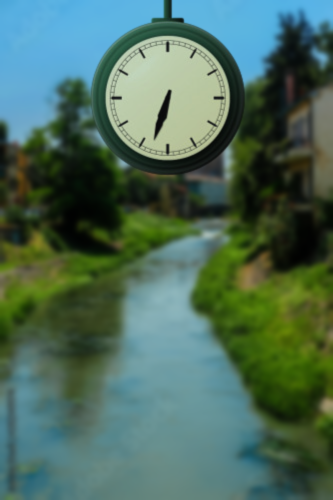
6:33
